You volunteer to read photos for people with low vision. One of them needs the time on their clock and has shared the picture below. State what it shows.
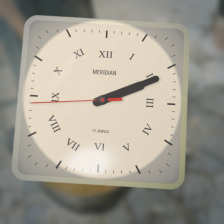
2:10:44
